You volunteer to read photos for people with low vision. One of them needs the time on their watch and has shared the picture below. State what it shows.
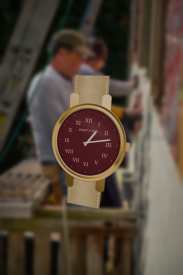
1:13
